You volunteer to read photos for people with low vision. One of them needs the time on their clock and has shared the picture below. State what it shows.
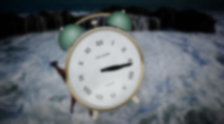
3:16
